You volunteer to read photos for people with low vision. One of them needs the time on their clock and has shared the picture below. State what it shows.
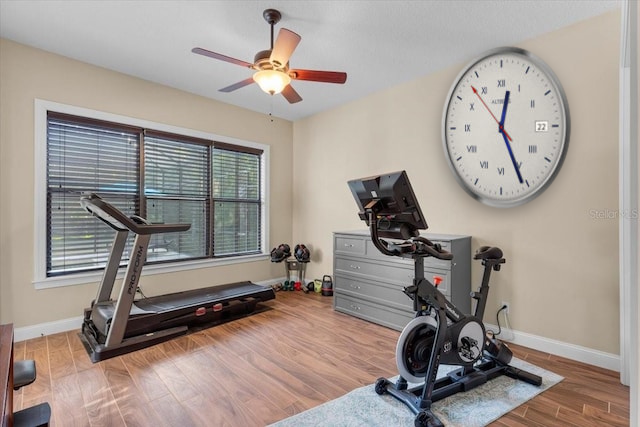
12:25:53
